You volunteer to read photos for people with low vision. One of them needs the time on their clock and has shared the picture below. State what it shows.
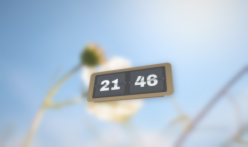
21:46
